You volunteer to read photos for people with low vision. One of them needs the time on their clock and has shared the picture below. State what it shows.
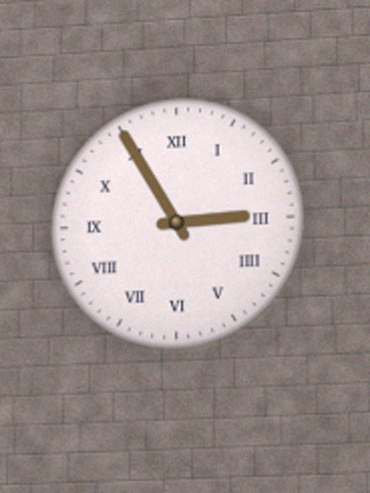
2:55
